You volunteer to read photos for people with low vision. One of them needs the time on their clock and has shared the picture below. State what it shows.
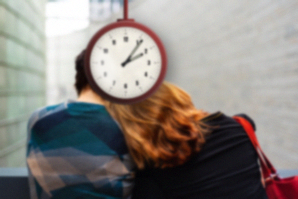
2:06
